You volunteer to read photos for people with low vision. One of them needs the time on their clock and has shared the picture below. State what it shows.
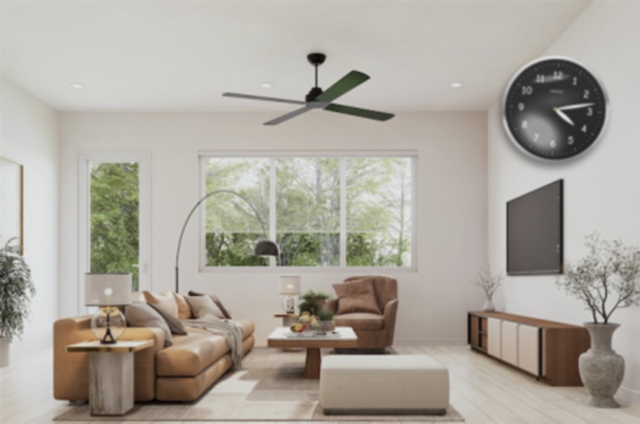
4:13
